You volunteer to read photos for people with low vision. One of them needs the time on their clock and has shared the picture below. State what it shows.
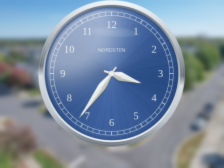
3:36
